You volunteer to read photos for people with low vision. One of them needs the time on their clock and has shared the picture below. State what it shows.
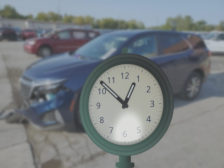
12:52
